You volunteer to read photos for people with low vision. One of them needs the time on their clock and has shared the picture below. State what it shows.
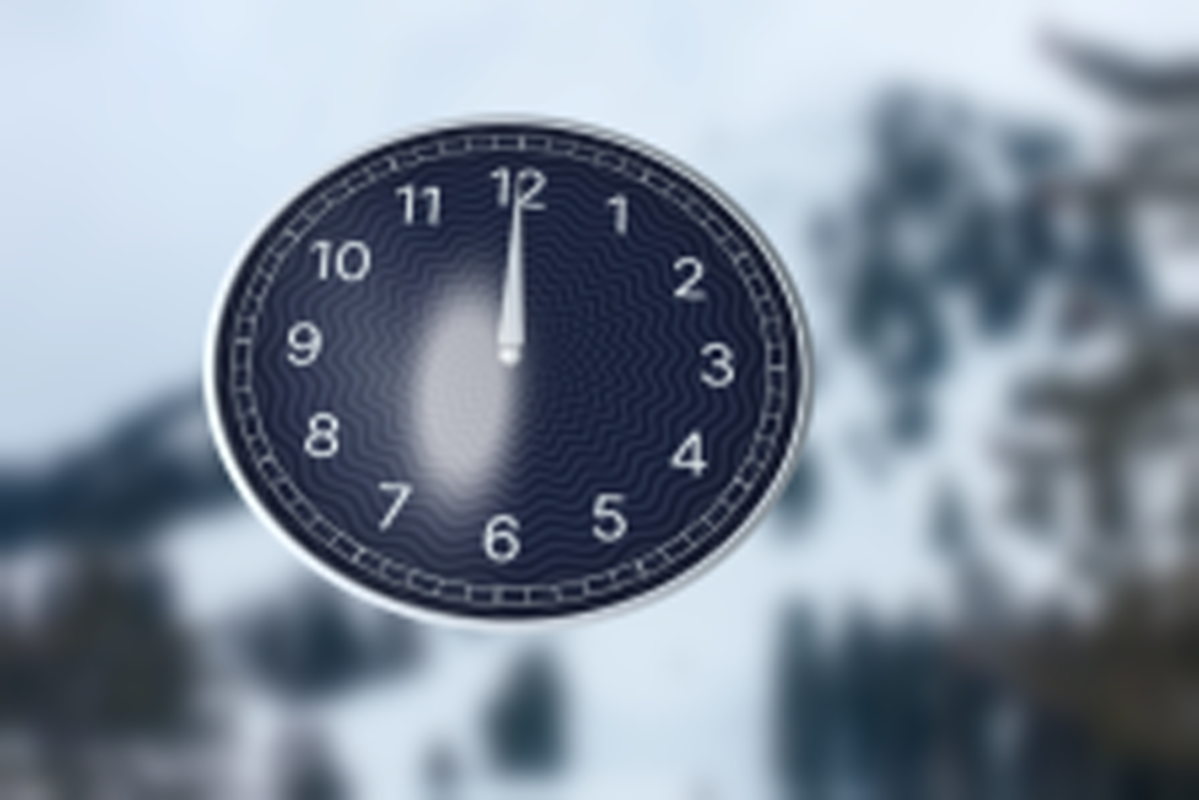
12:00
